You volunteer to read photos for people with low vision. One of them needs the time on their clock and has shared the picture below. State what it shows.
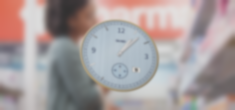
1:07
